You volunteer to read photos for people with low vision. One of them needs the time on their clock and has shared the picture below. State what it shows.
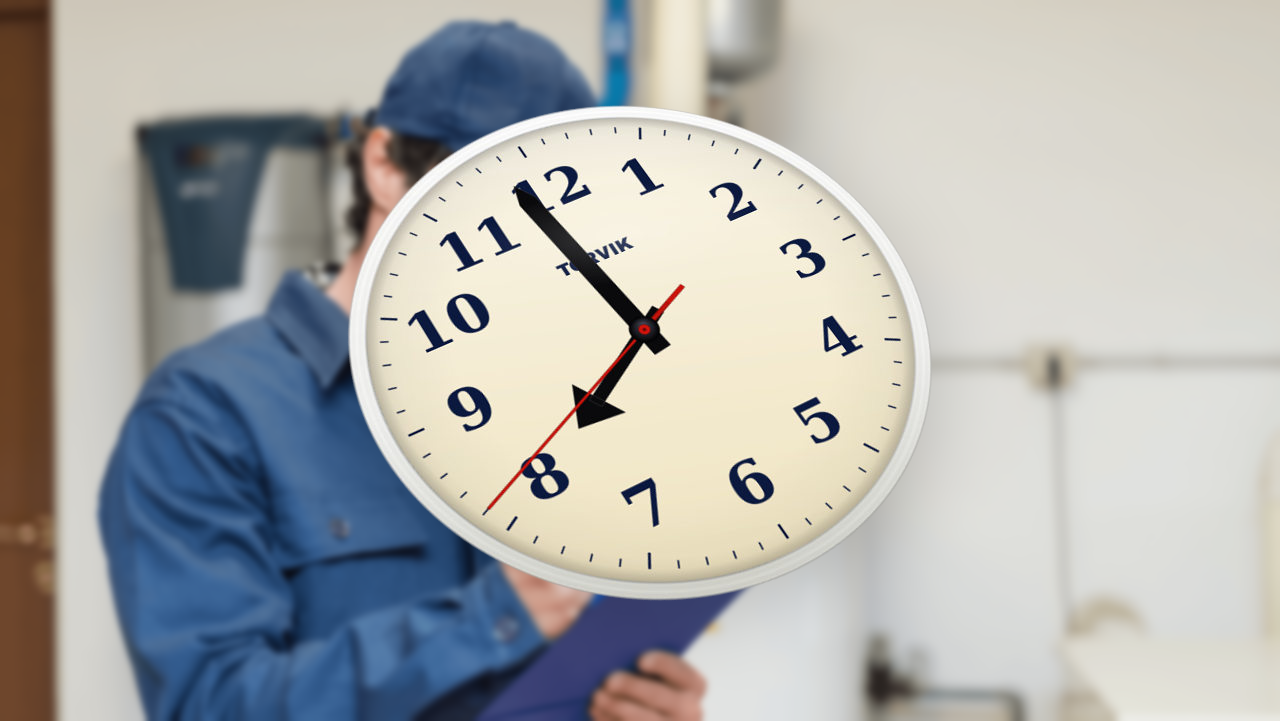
7:58:41
